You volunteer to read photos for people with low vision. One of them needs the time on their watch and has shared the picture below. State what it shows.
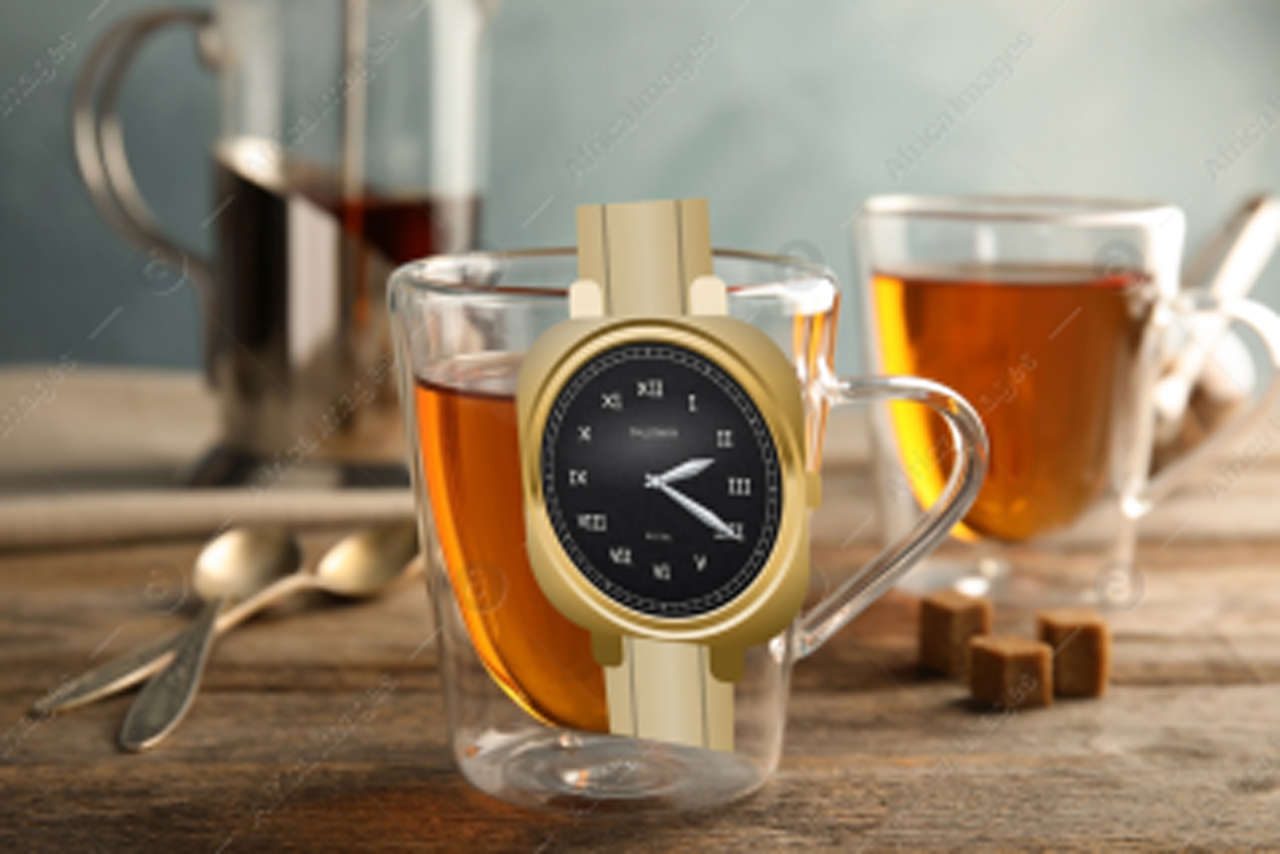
2:20
